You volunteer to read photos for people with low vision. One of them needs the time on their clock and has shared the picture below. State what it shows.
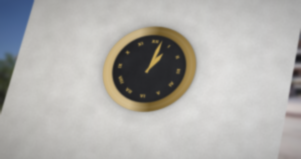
1:02
